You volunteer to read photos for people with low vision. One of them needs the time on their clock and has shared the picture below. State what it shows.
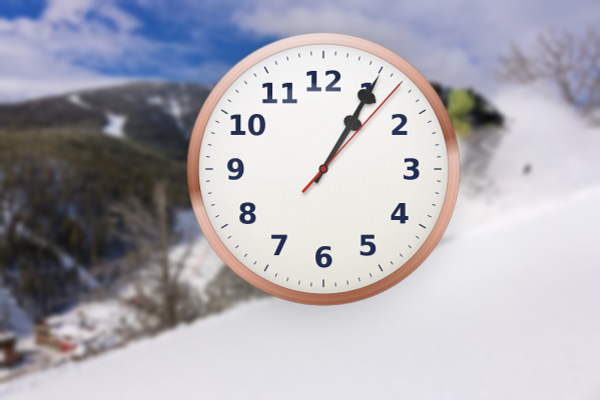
1:05:07
